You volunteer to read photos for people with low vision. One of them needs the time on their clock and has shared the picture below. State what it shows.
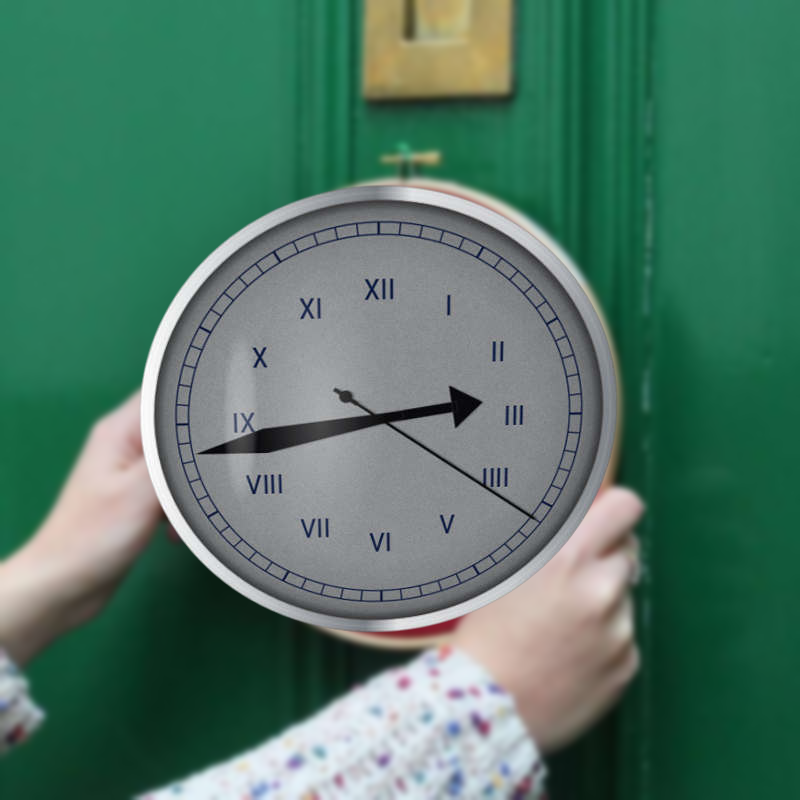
2:43:21
